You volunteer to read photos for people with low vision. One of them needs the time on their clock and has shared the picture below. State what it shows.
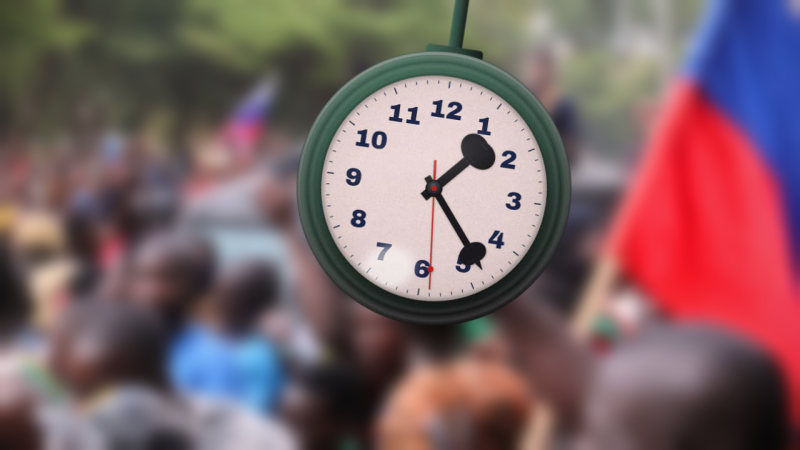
1:23:29
